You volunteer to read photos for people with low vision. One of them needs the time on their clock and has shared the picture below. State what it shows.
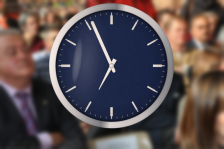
6:56
